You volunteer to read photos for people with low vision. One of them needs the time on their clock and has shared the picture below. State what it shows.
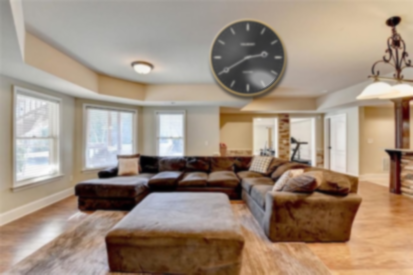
2:40
